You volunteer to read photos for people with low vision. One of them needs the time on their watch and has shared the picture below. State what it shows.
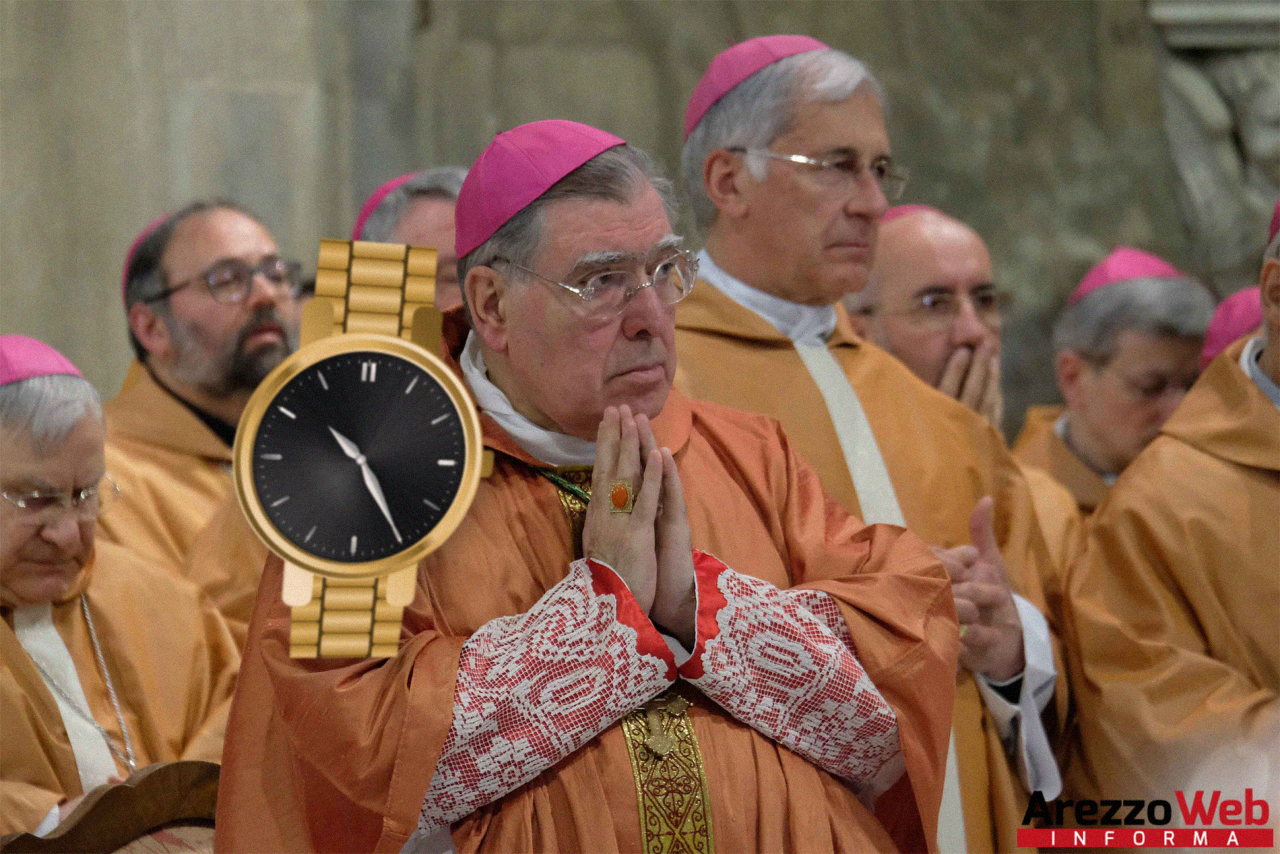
10:25
